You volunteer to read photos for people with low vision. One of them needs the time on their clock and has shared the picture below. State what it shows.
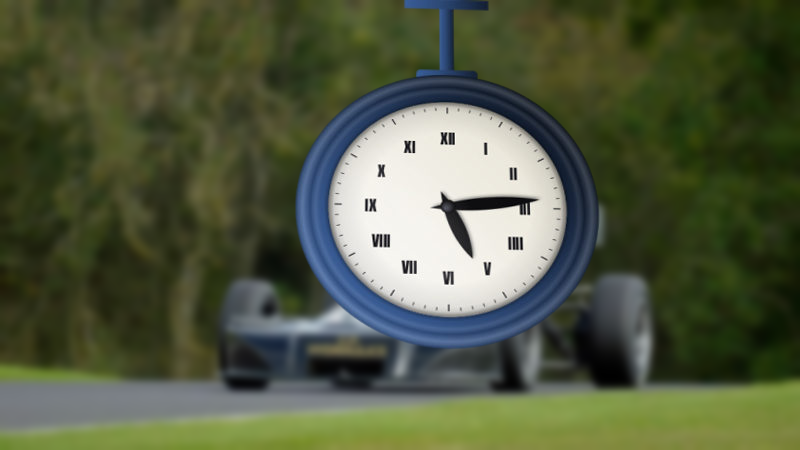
5:14
